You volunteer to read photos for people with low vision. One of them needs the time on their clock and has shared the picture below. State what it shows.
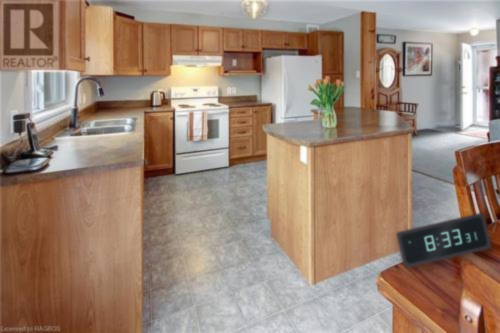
8:33
